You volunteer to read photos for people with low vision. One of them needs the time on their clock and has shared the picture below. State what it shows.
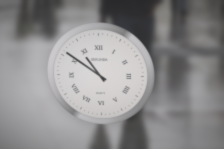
10:51
